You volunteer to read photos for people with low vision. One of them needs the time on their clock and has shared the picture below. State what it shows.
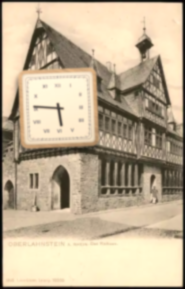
5:46
